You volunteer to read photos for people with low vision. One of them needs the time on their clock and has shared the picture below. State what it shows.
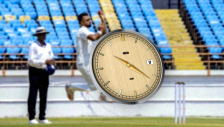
10:22
